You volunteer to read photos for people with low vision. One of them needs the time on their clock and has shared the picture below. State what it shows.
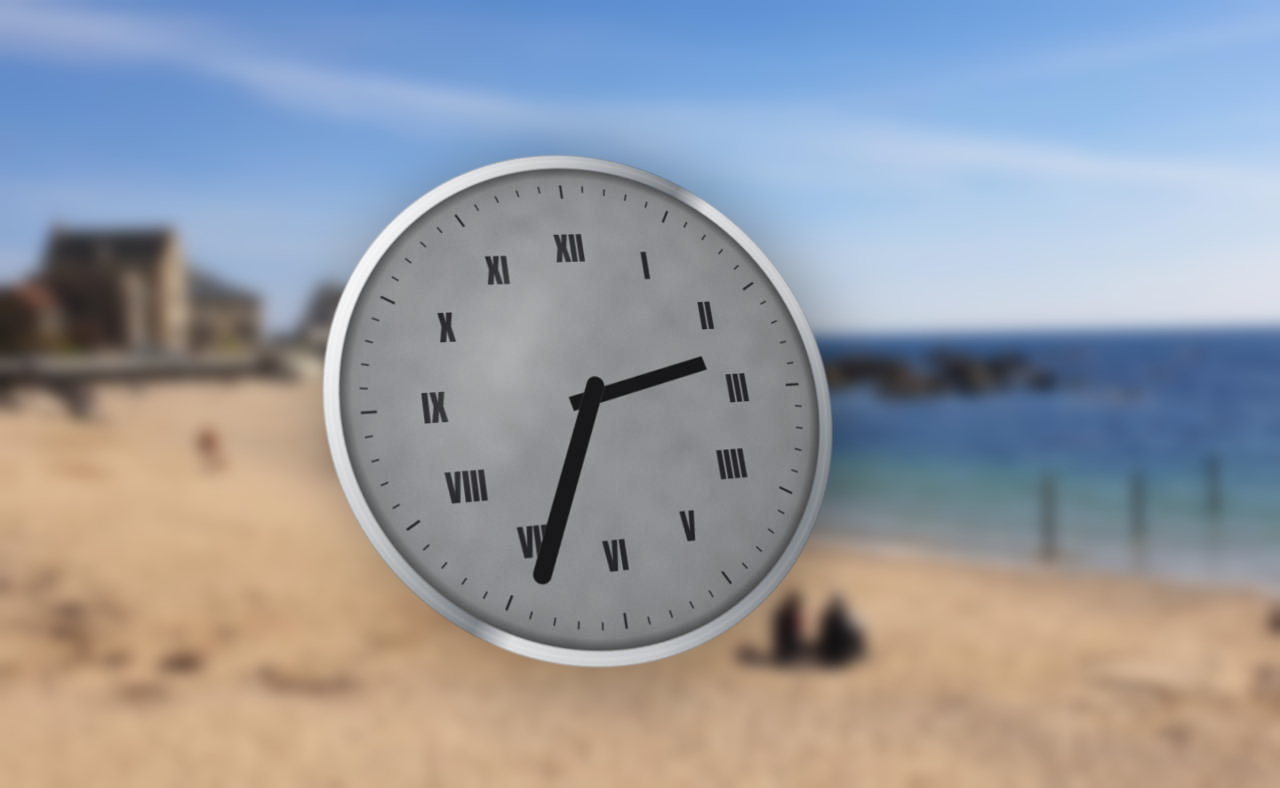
2:34
